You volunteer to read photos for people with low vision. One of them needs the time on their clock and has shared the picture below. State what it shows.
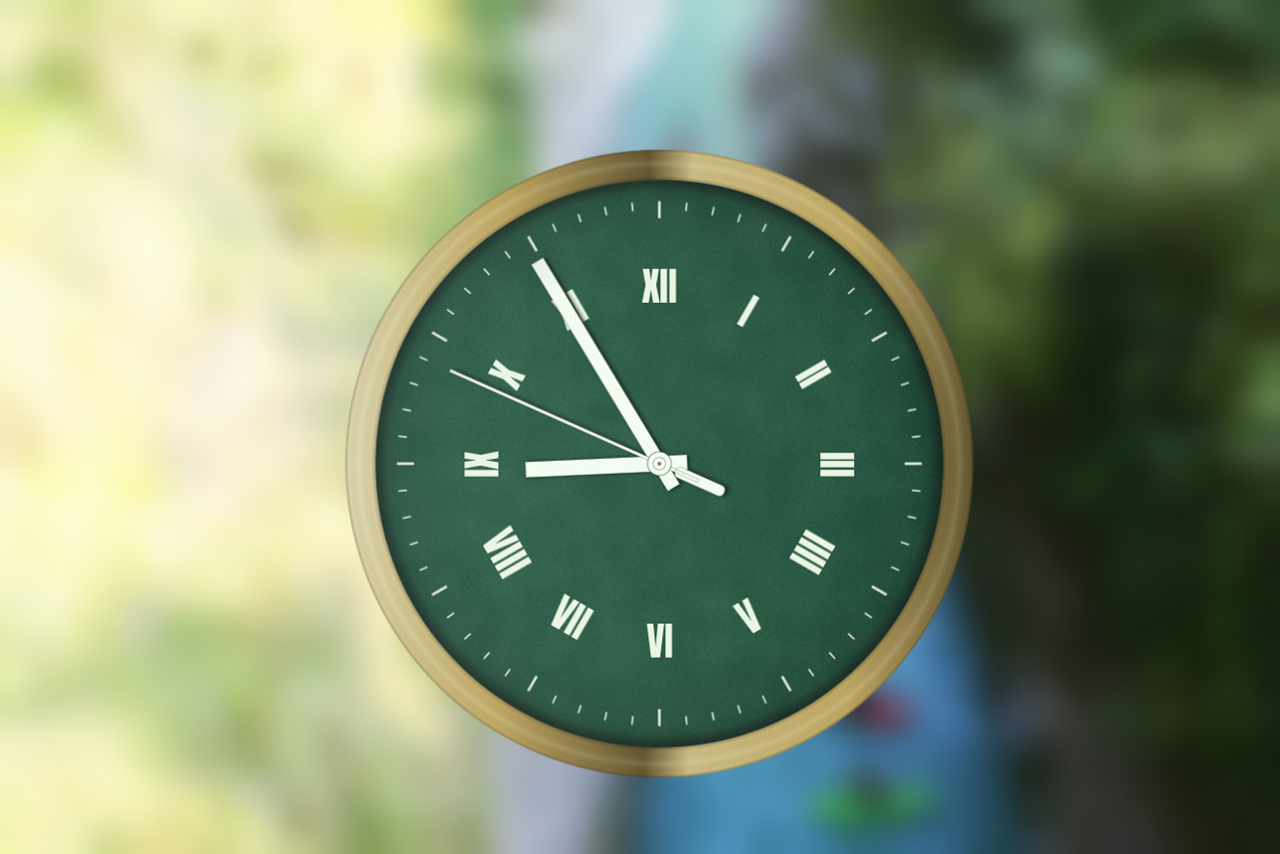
8:54:49
